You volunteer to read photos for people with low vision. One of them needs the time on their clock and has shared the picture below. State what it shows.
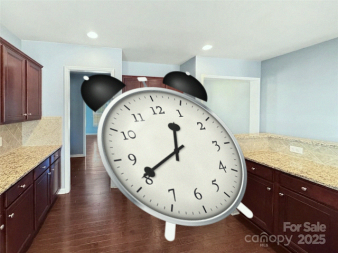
12:41
